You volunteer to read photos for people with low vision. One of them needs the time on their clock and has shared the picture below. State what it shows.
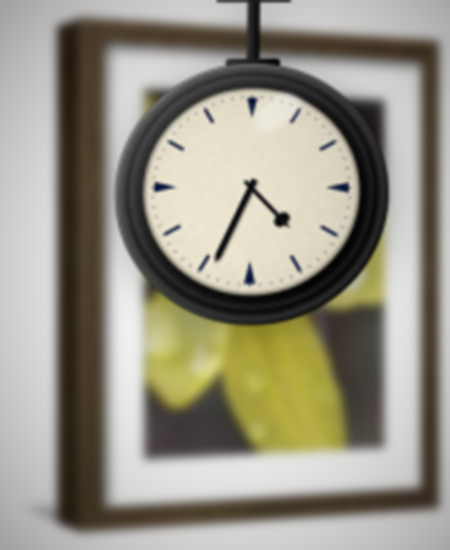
4:34
